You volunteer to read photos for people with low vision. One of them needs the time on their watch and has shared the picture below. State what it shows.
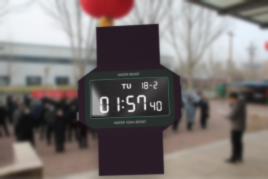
1:57:40
